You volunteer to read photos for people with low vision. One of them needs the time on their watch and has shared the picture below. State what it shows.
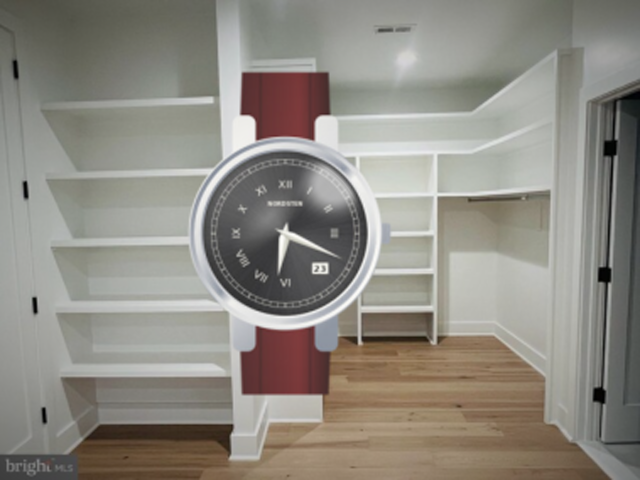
6:19
